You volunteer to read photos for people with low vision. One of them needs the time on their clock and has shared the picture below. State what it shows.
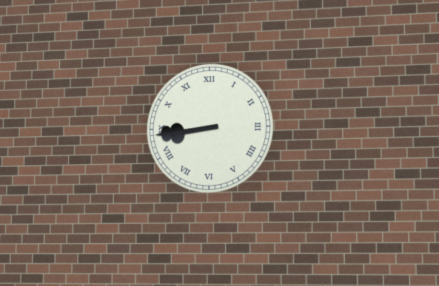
8:44
